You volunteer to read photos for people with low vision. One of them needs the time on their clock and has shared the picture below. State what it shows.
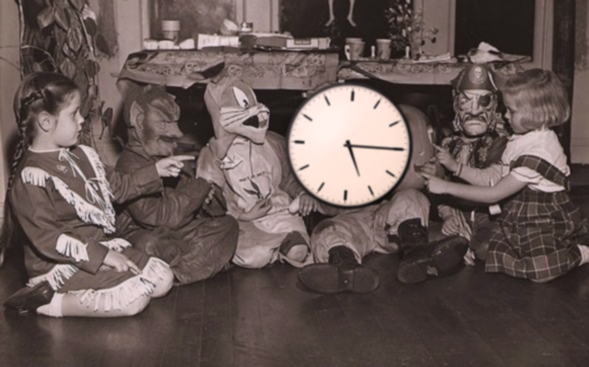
5:15
